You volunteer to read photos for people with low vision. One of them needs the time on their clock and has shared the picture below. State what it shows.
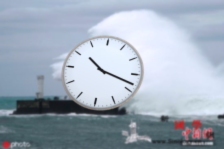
10:18
